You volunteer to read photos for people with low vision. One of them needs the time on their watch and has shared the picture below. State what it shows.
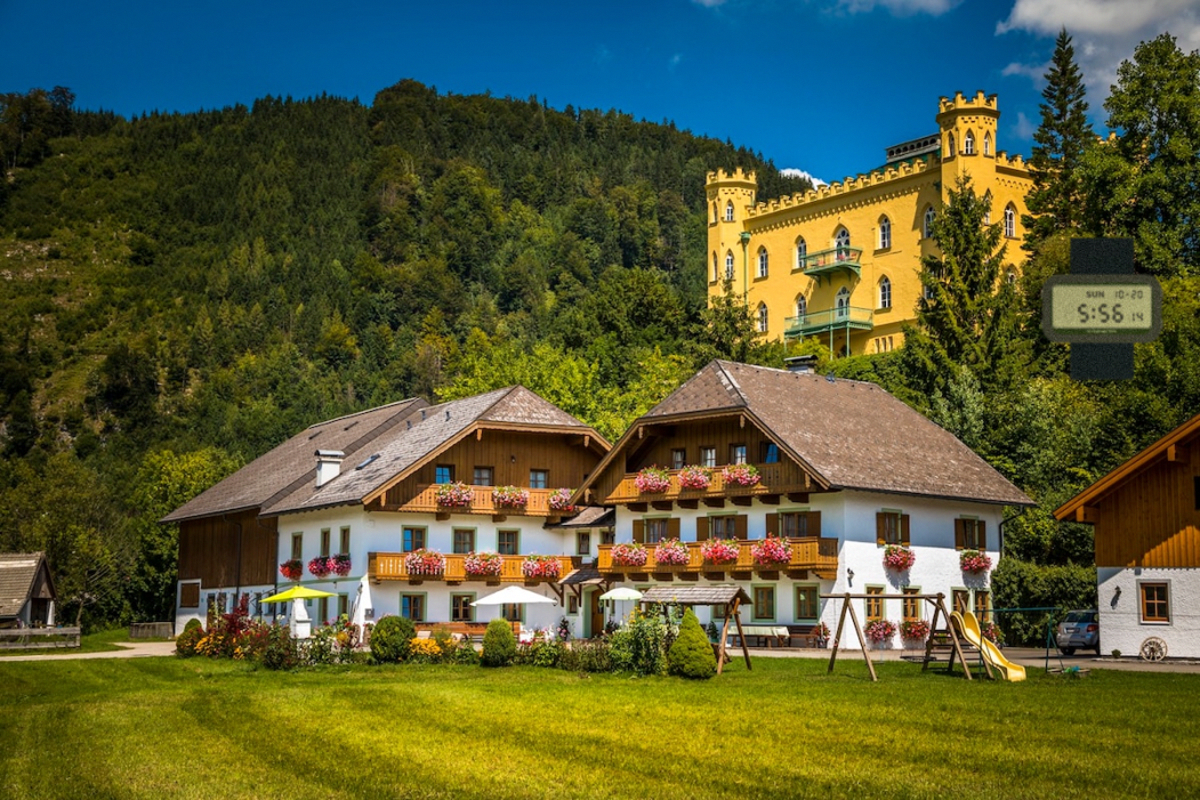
5:56:14
